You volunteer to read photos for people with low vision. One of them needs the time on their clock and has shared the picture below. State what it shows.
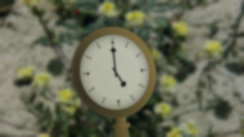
5:00
